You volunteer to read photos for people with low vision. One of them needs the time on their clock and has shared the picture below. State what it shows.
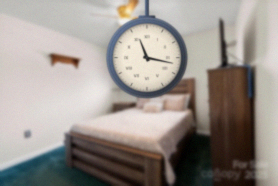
11:17
